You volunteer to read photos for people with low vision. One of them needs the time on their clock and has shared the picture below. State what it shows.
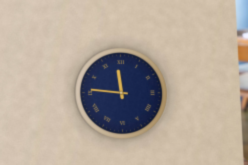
11:46
